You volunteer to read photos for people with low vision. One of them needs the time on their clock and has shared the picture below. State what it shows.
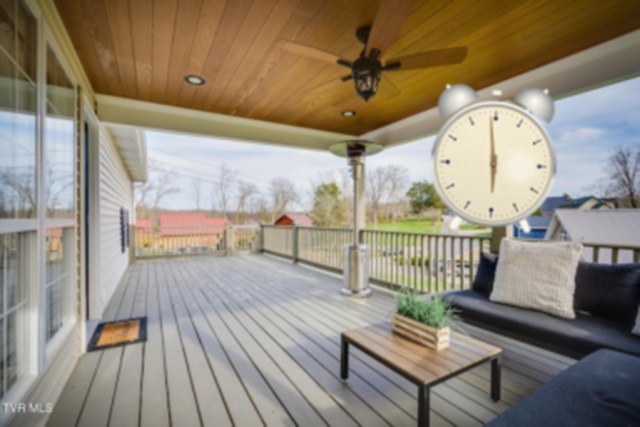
5:59
